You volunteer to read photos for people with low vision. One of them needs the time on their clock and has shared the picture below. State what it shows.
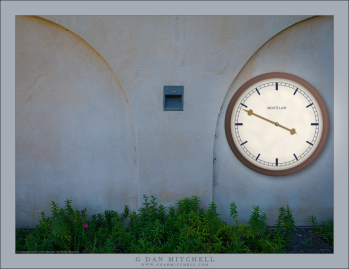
3:49
